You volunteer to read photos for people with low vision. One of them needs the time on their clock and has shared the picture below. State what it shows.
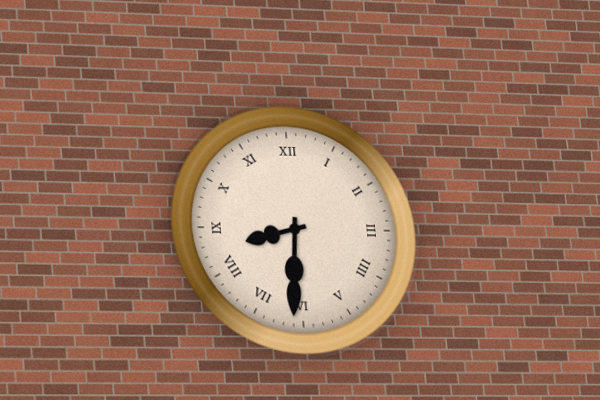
8:31
